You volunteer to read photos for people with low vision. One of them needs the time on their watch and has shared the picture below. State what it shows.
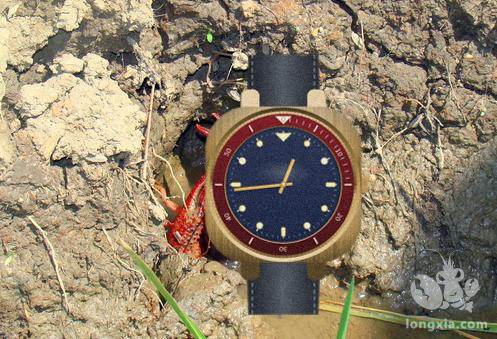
12:44
